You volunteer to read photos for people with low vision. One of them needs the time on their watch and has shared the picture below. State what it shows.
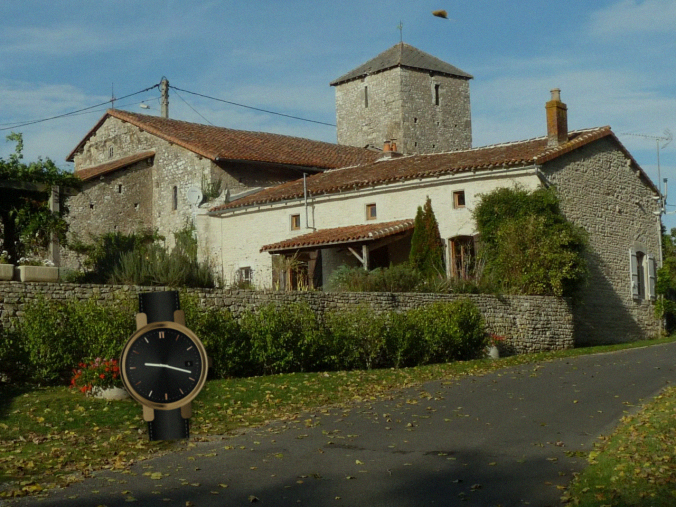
9:18
